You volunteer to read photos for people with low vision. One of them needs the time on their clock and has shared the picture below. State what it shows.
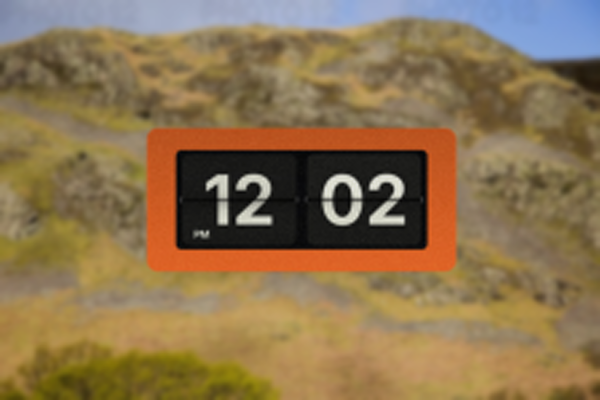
12:02
